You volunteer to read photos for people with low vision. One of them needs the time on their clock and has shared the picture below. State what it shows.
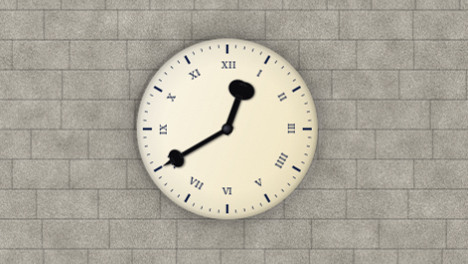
12:40
